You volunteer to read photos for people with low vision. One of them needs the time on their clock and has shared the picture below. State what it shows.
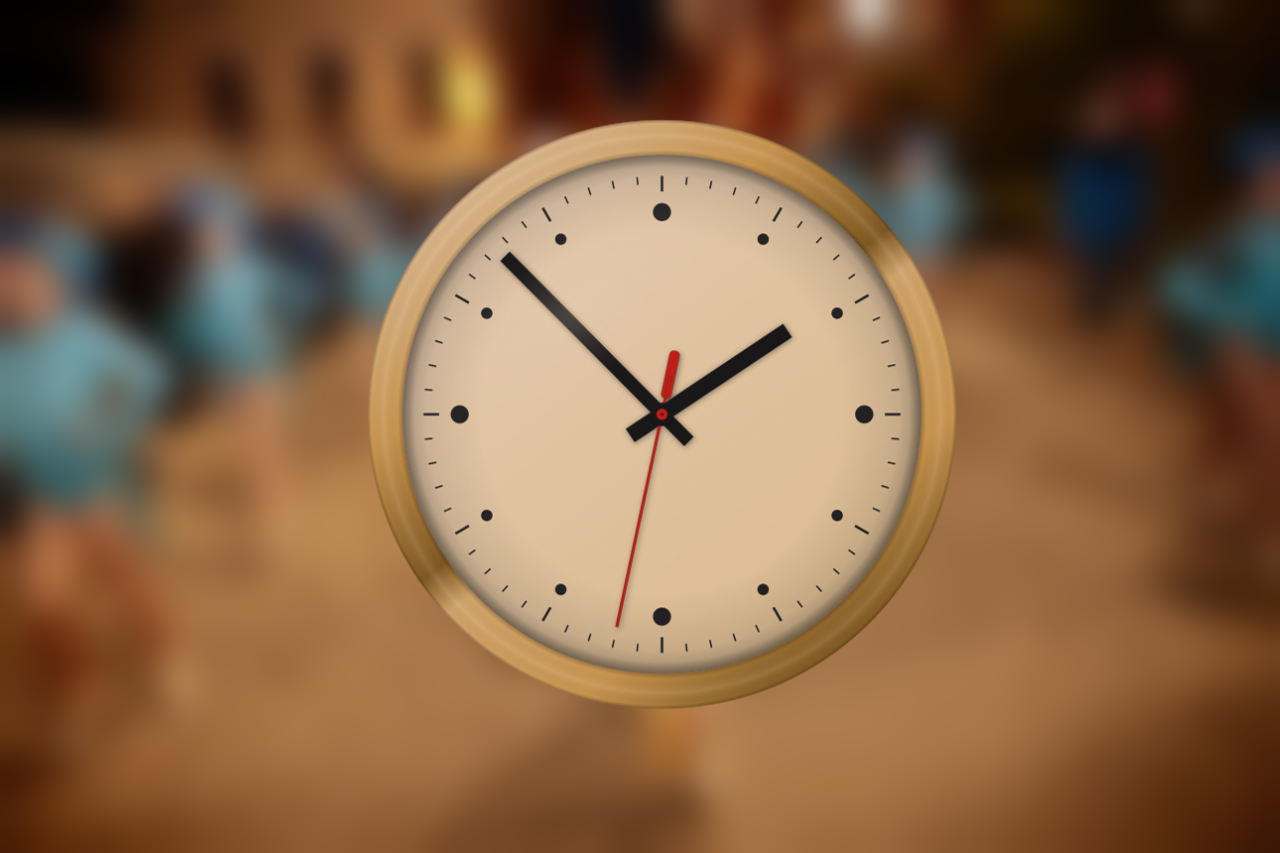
1:52:32
